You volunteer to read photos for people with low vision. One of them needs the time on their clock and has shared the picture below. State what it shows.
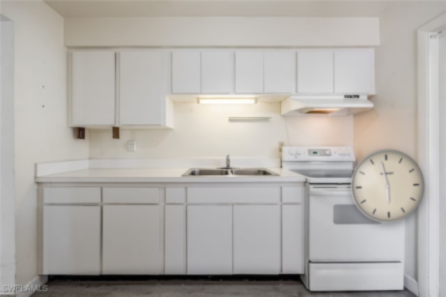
5:58
